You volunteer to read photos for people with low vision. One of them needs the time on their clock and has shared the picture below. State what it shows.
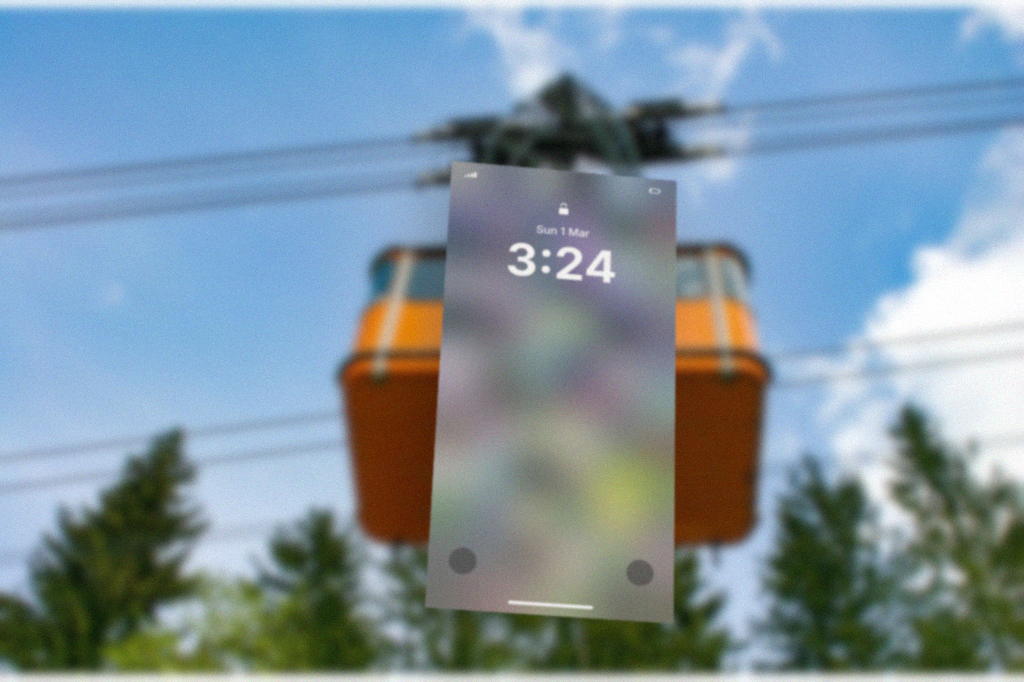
3:24
